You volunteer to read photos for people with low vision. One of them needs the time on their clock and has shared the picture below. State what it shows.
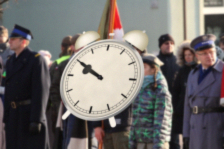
9:50
